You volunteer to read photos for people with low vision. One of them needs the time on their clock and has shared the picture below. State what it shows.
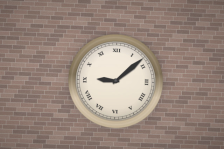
9:08
